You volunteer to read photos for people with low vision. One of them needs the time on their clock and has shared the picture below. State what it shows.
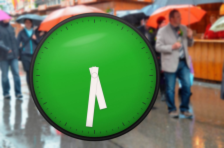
5:31
